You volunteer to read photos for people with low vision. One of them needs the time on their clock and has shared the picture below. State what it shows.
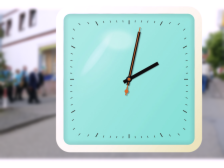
2:02:02
